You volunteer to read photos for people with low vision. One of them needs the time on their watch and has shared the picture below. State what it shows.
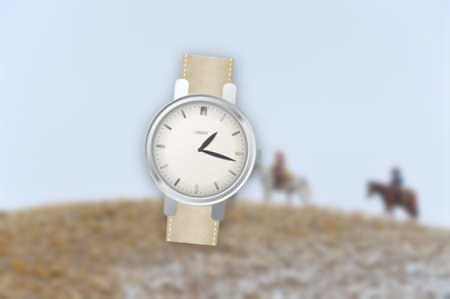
1:17
